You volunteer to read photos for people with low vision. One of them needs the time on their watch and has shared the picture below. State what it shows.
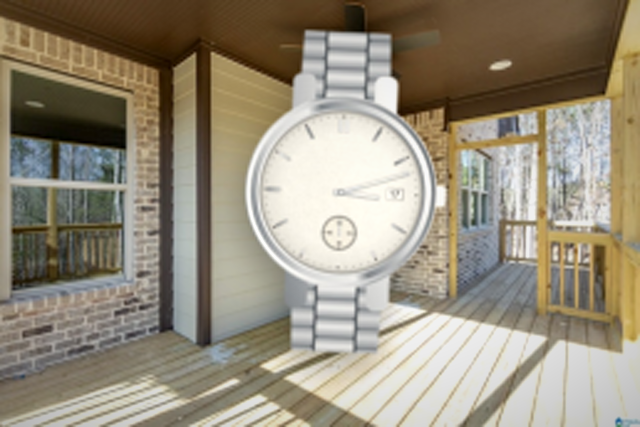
3:12
